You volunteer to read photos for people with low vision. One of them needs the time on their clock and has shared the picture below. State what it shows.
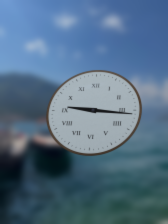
9:16
